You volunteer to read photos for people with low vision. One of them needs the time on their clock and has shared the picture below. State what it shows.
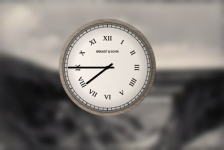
7:45
